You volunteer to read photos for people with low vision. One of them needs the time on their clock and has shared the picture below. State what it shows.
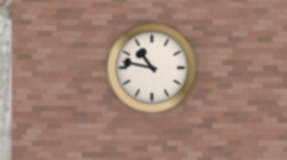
10:47
